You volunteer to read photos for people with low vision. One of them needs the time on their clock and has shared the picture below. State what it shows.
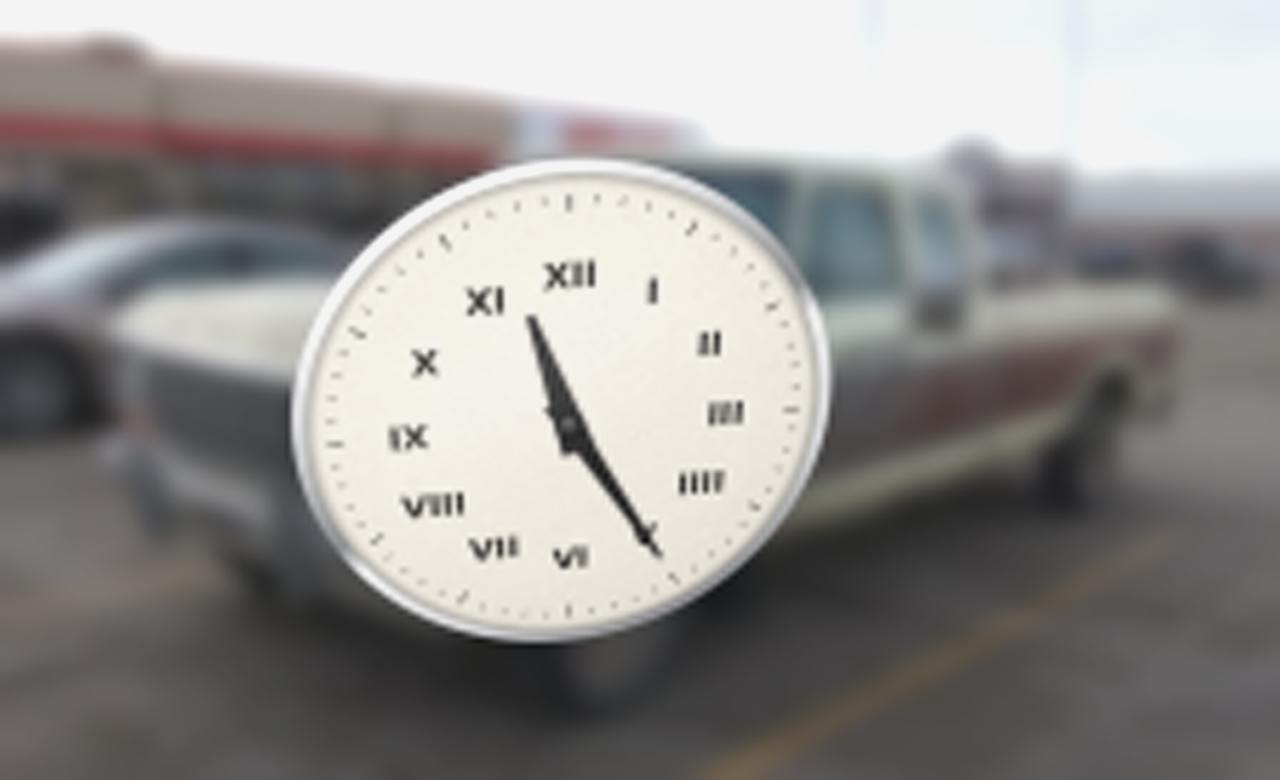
11:25
